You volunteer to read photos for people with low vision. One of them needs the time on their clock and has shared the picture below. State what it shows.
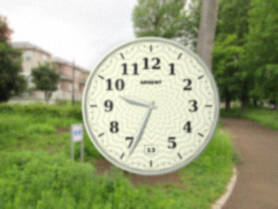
9:34
